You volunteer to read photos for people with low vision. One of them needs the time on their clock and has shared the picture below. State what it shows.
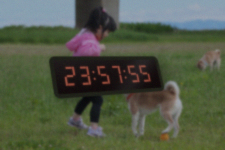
23:57:55
